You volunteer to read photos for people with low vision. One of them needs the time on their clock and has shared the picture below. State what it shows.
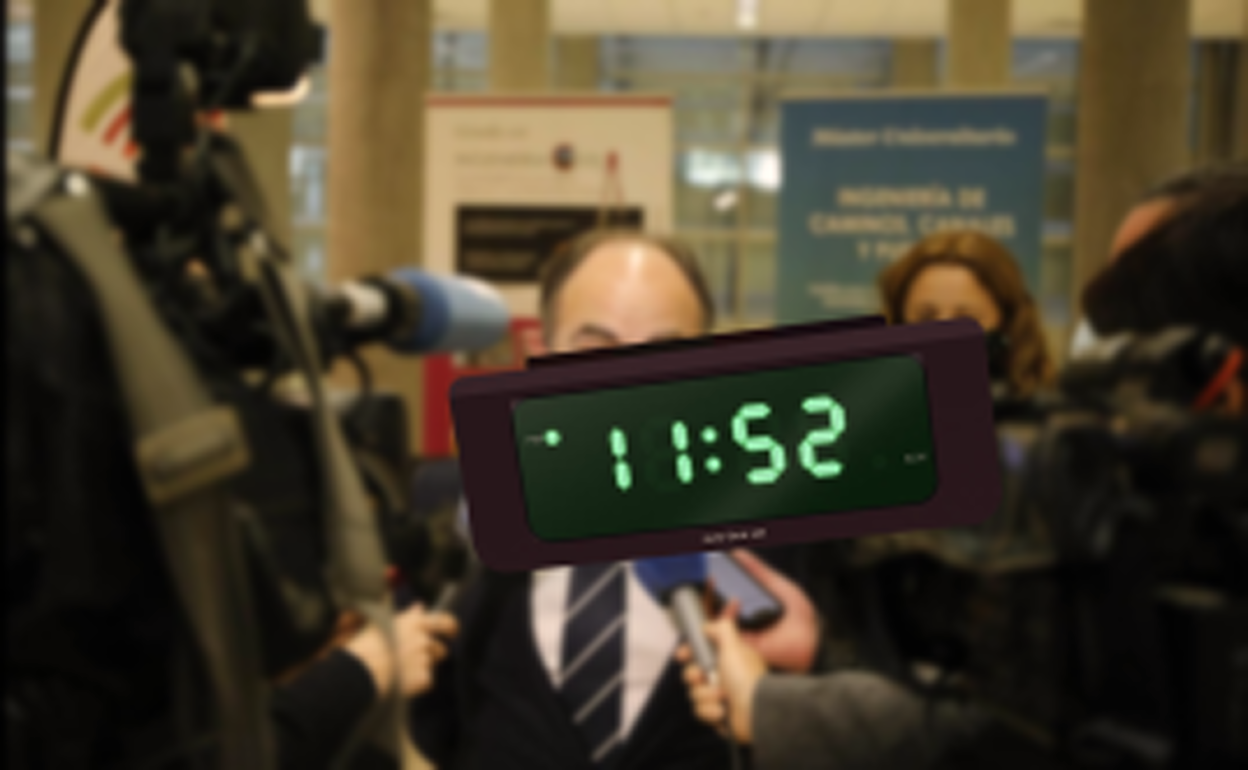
11:52
